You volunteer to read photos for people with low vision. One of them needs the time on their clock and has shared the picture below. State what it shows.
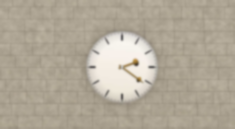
2:21
